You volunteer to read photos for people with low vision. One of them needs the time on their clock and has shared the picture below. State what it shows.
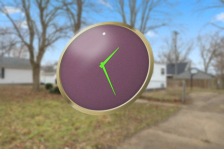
1:26
